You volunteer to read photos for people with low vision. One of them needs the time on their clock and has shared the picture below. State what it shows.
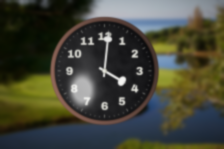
4:01
